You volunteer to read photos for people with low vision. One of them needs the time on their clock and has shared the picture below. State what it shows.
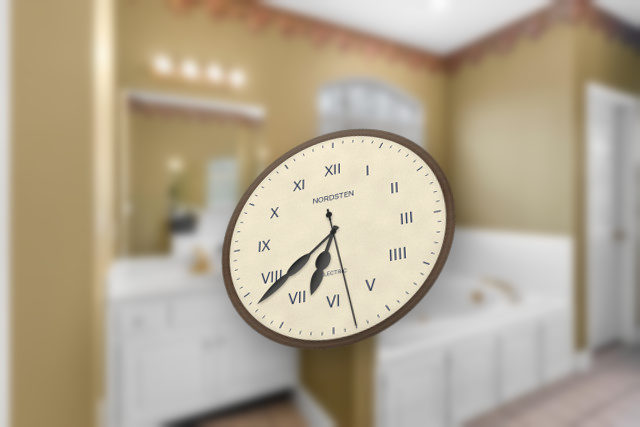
6:38:28
